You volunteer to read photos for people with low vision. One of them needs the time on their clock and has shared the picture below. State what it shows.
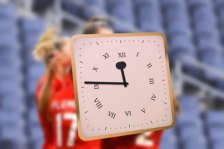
11:46
